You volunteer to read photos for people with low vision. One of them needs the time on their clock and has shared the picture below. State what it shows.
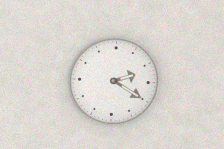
2:20
